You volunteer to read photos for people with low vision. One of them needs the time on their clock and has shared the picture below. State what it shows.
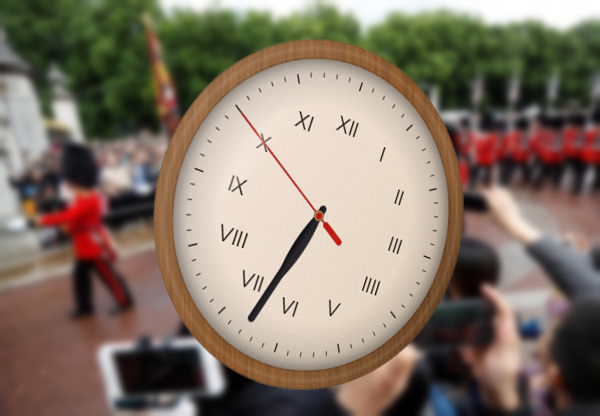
6:32:50
